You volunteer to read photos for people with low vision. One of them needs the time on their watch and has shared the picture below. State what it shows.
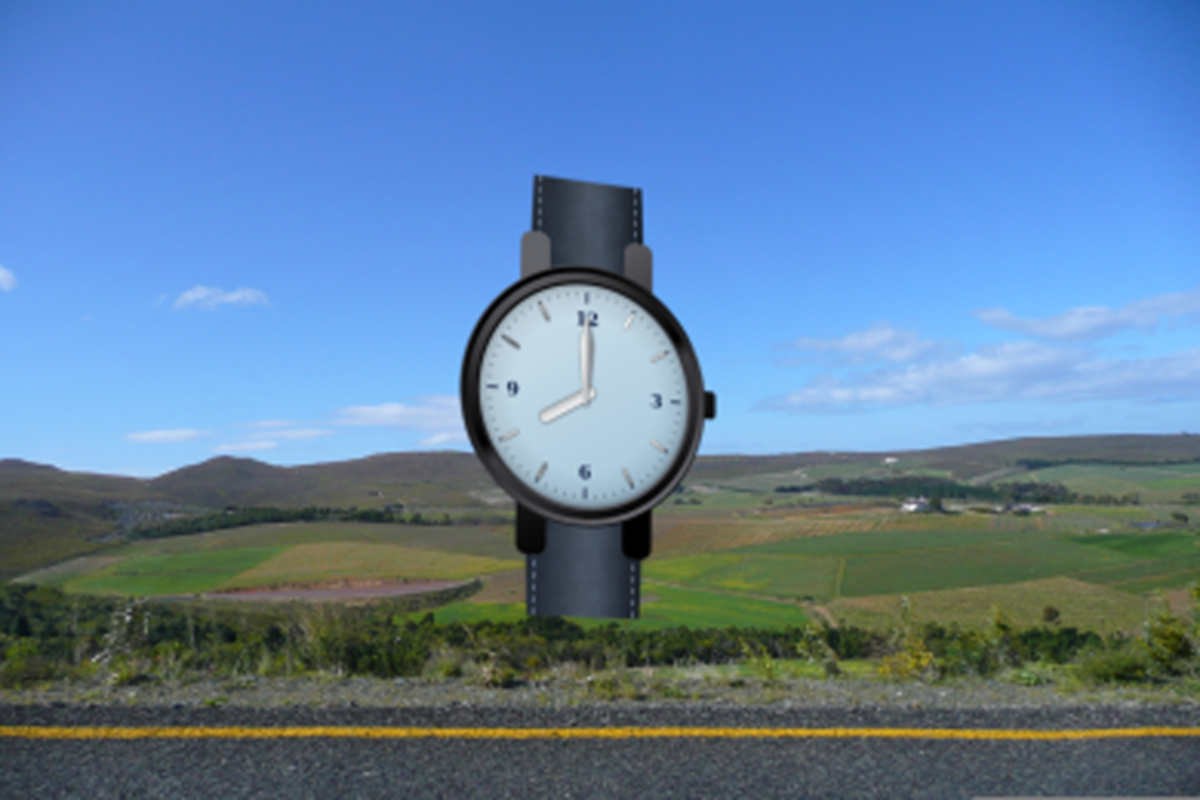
8:00
